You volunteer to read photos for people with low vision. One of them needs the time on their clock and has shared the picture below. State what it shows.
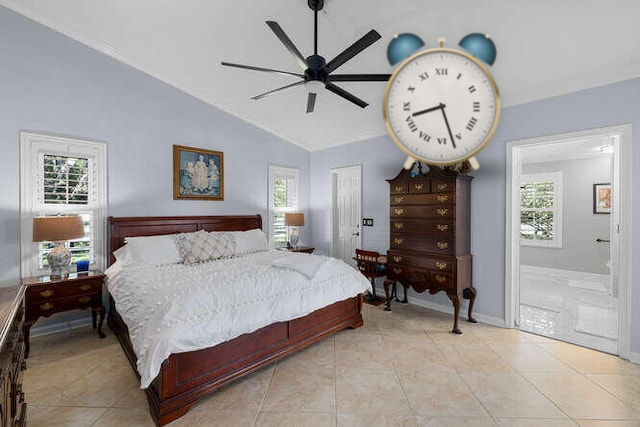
8:27
